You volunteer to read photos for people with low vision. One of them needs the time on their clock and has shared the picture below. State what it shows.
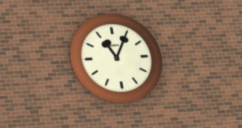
11:05
